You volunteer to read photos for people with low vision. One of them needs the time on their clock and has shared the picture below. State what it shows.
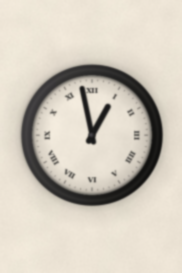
12:58
